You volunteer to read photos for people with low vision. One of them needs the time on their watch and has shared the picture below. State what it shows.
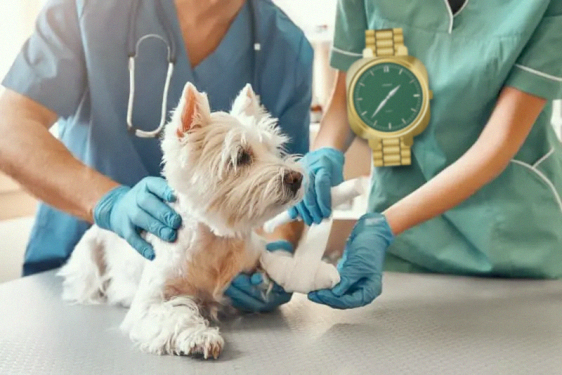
1:37
